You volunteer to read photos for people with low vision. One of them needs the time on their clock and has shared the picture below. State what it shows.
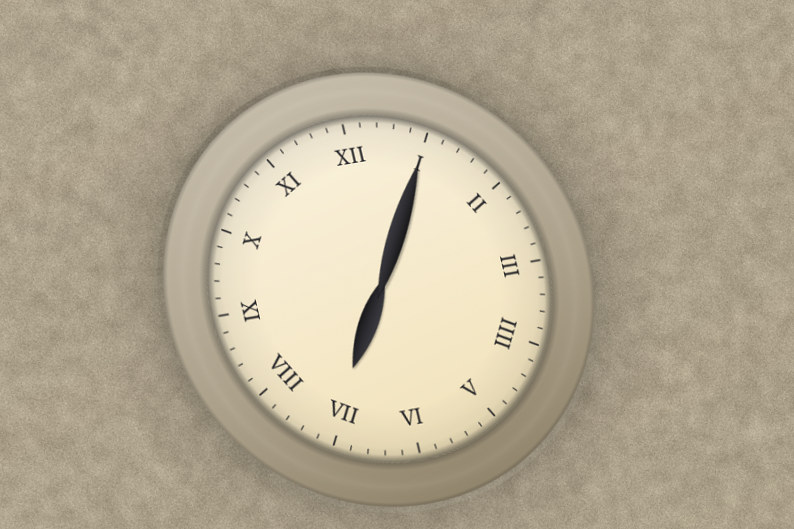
7:05
